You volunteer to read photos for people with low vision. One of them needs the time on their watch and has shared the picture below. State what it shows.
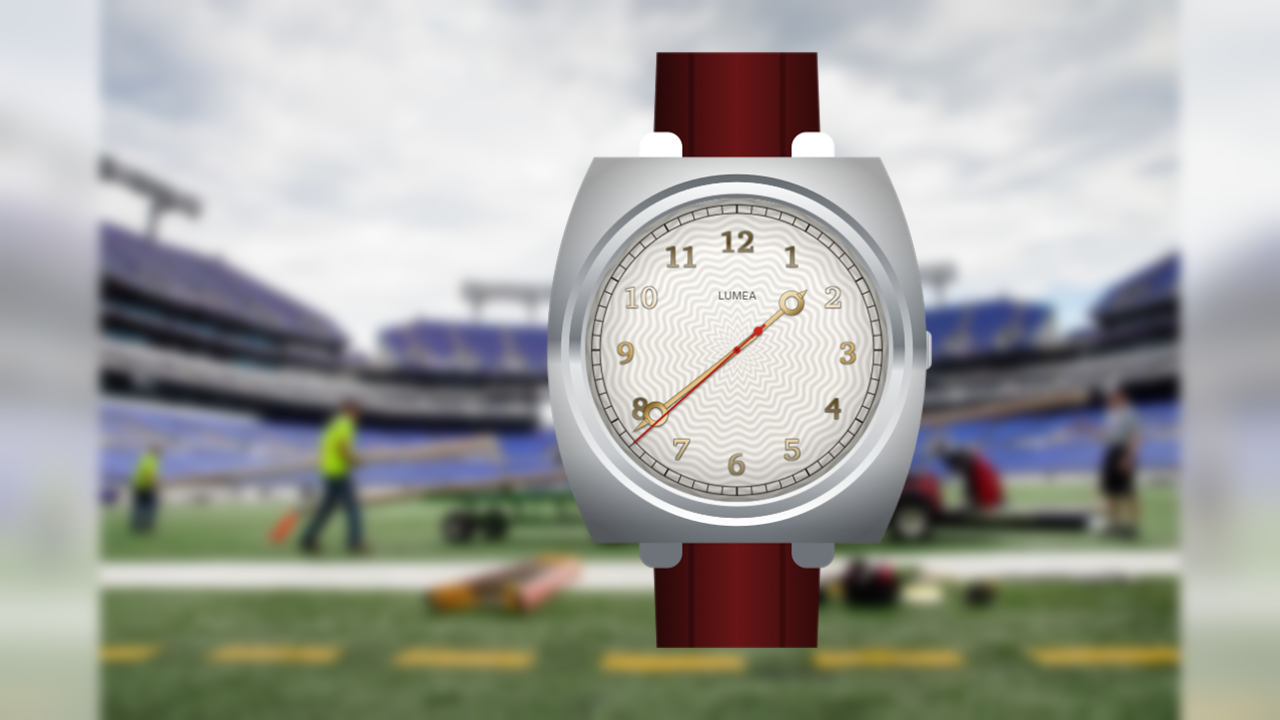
1:38:38
